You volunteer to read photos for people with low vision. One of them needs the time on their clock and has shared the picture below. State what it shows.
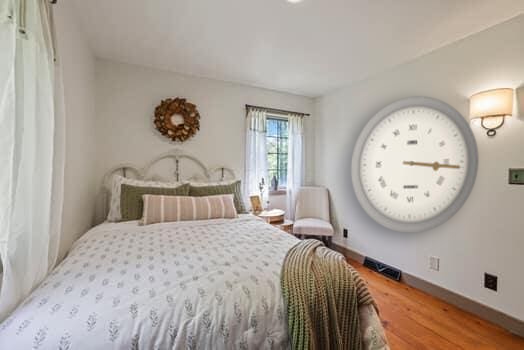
3:16
